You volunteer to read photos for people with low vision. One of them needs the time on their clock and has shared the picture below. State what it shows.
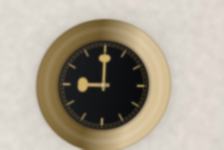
9:00
